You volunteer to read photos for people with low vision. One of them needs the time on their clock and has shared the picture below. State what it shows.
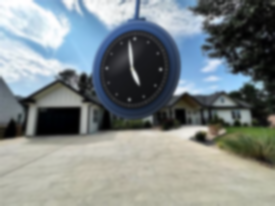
4:58
